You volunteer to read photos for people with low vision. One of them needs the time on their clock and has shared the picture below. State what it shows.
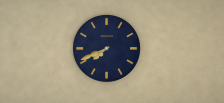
7:41
